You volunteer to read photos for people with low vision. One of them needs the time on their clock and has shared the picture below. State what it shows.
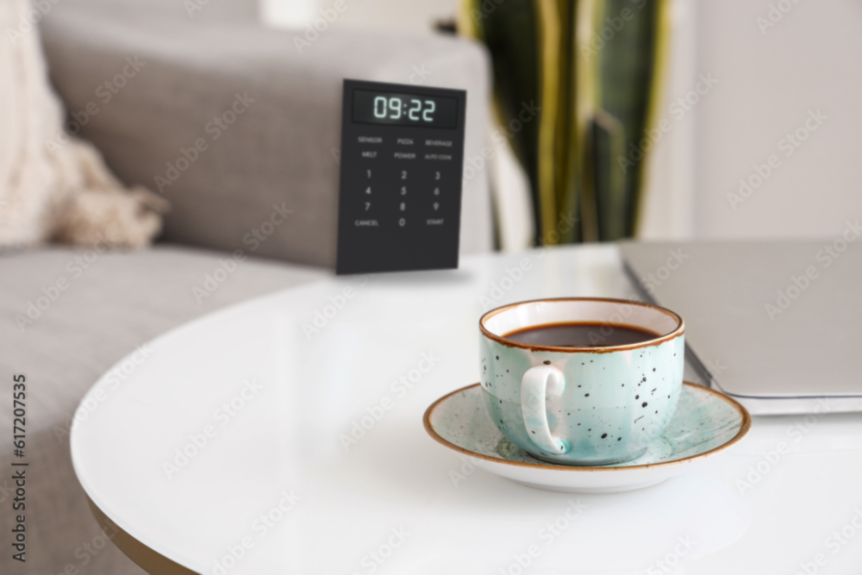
9:22
